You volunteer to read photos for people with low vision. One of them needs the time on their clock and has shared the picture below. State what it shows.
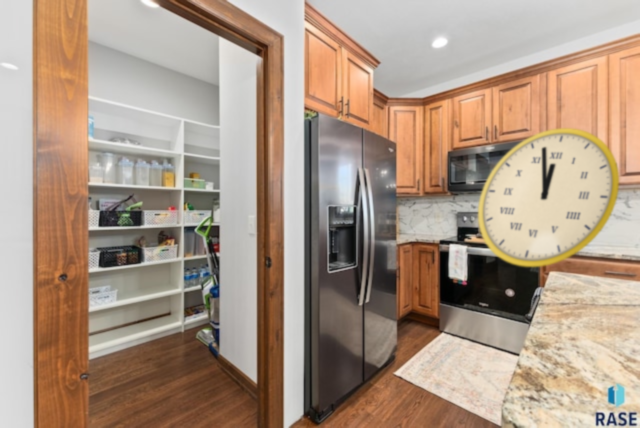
11:57
